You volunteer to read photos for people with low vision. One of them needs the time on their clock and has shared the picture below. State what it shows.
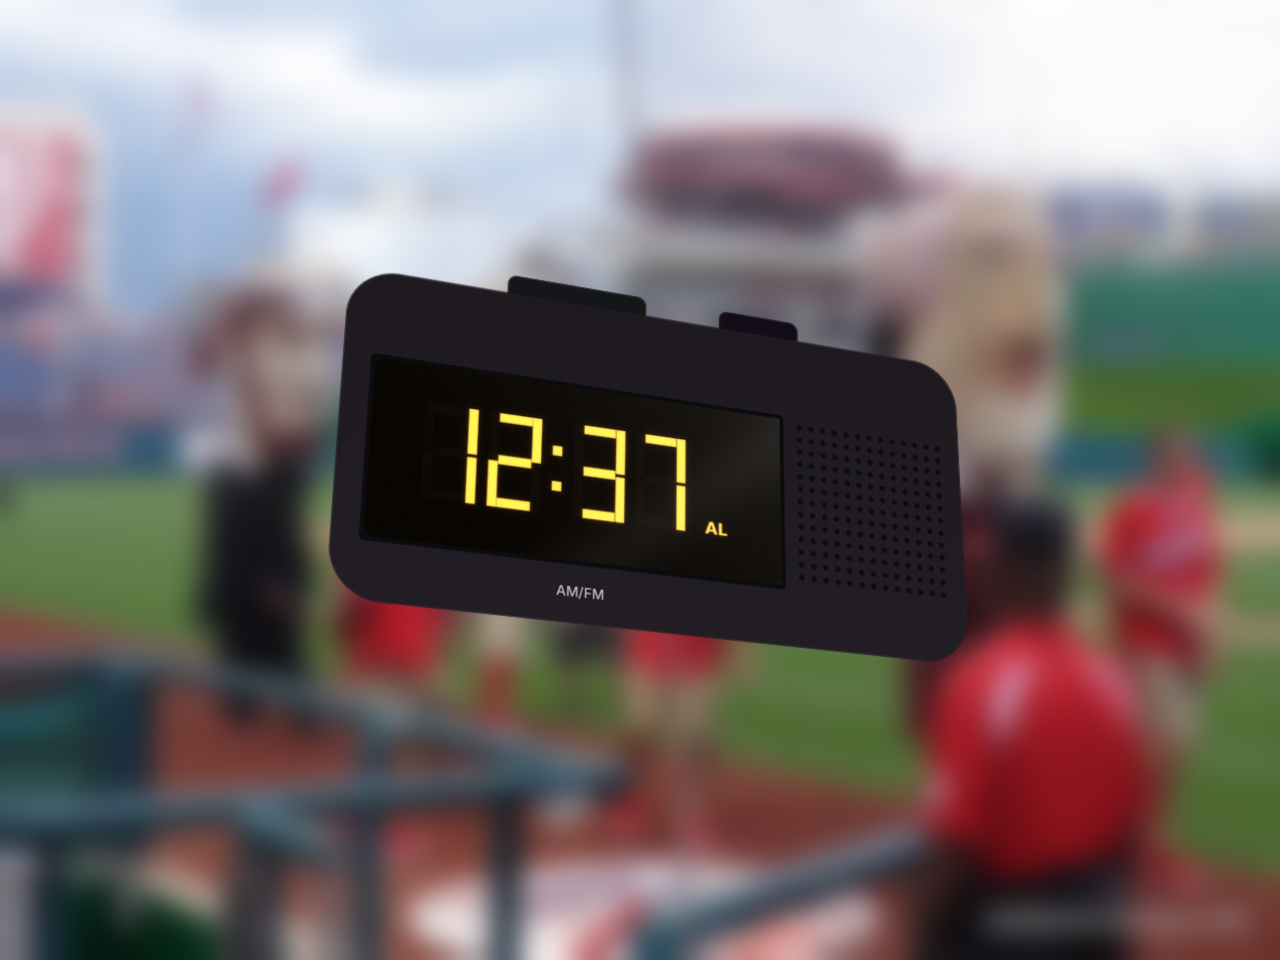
12:37
